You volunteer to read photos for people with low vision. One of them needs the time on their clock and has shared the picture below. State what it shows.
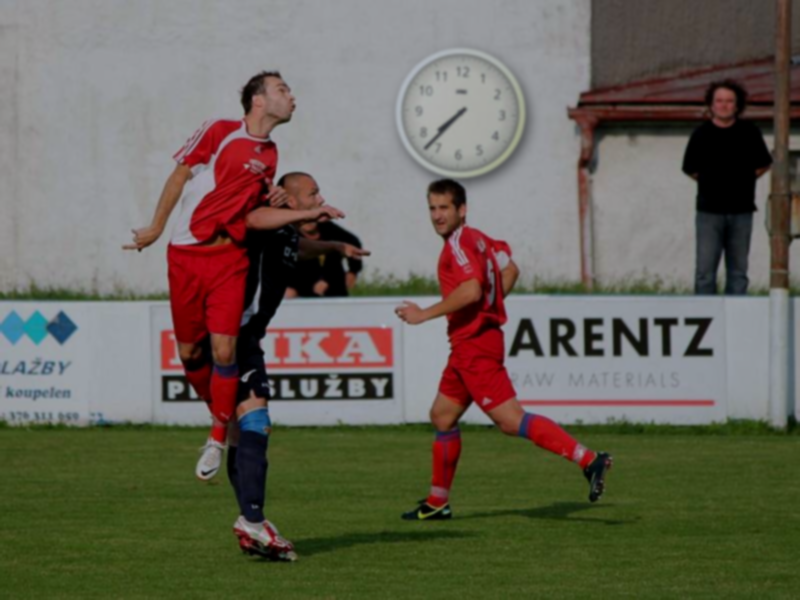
7:37
